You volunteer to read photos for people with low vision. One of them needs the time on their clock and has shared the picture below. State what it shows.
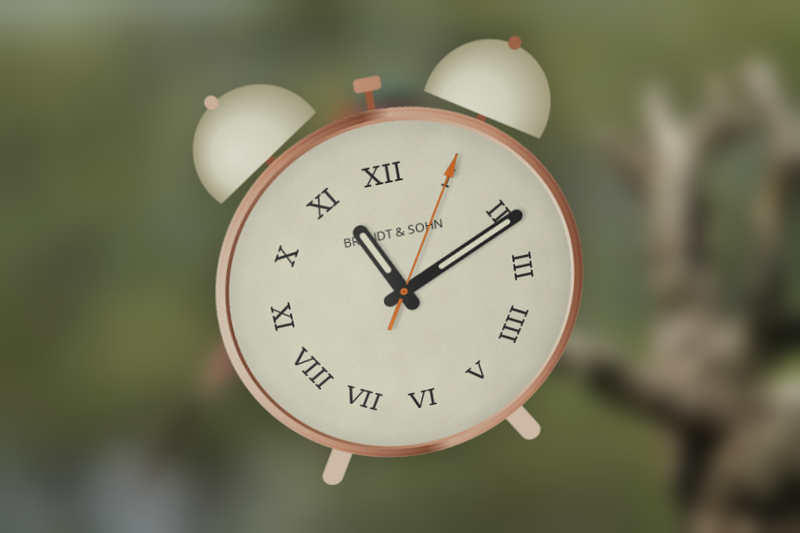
11:11:05
